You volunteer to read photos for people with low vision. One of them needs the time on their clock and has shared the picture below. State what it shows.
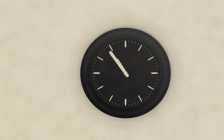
10:54
